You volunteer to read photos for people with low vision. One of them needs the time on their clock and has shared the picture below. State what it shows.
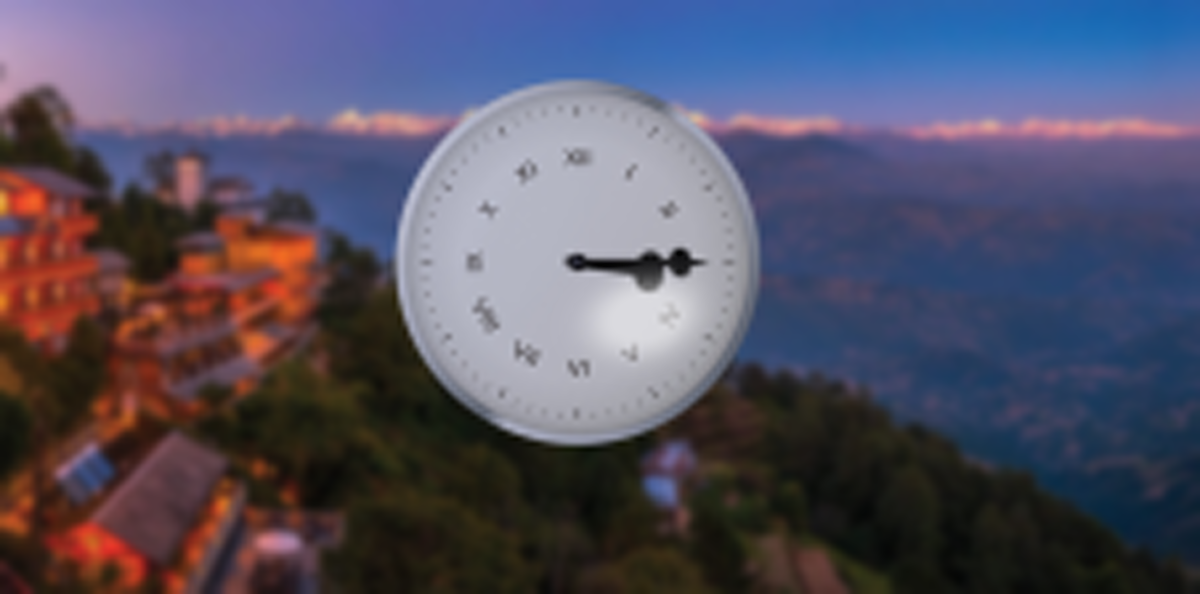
3:15
